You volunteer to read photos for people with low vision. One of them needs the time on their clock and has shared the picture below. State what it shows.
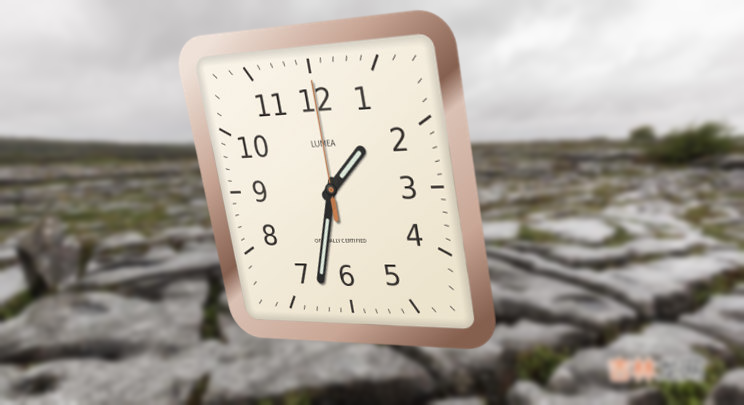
1:33:00
